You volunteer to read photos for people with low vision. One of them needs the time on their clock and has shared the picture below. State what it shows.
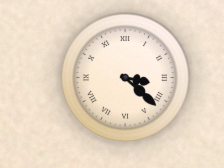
3:22
